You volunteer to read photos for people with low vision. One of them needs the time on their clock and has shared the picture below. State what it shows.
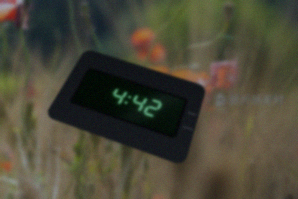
4:42
